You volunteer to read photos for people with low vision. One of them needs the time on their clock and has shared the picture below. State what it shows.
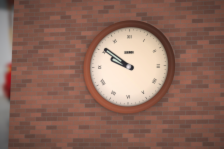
9:51
